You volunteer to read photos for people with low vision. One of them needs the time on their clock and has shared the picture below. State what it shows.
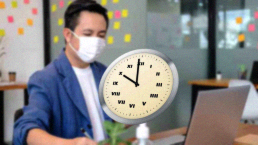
9:59
